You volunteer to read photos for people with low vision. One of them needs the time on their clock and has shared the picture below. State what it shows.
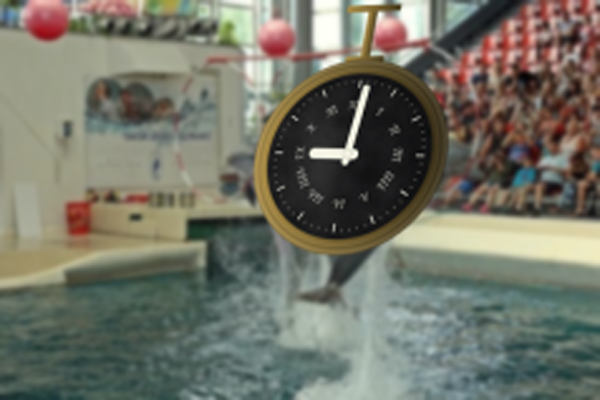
9:01
